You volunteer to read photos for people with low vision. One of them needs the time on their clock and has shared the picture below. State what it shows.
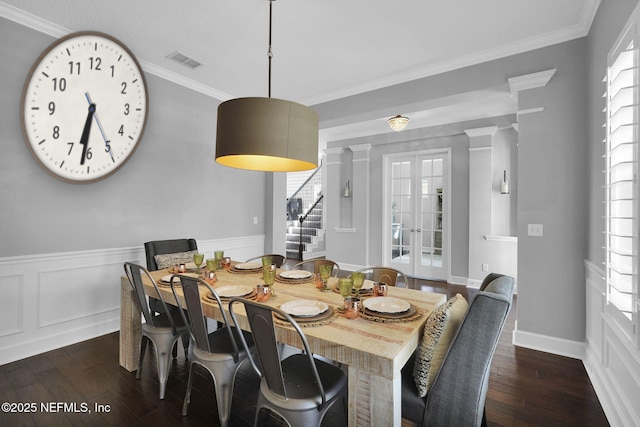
6:31:25
